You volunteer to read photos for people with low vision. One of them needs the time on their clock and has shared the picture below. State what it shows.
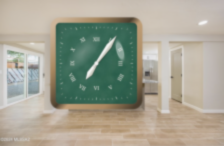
7:06
